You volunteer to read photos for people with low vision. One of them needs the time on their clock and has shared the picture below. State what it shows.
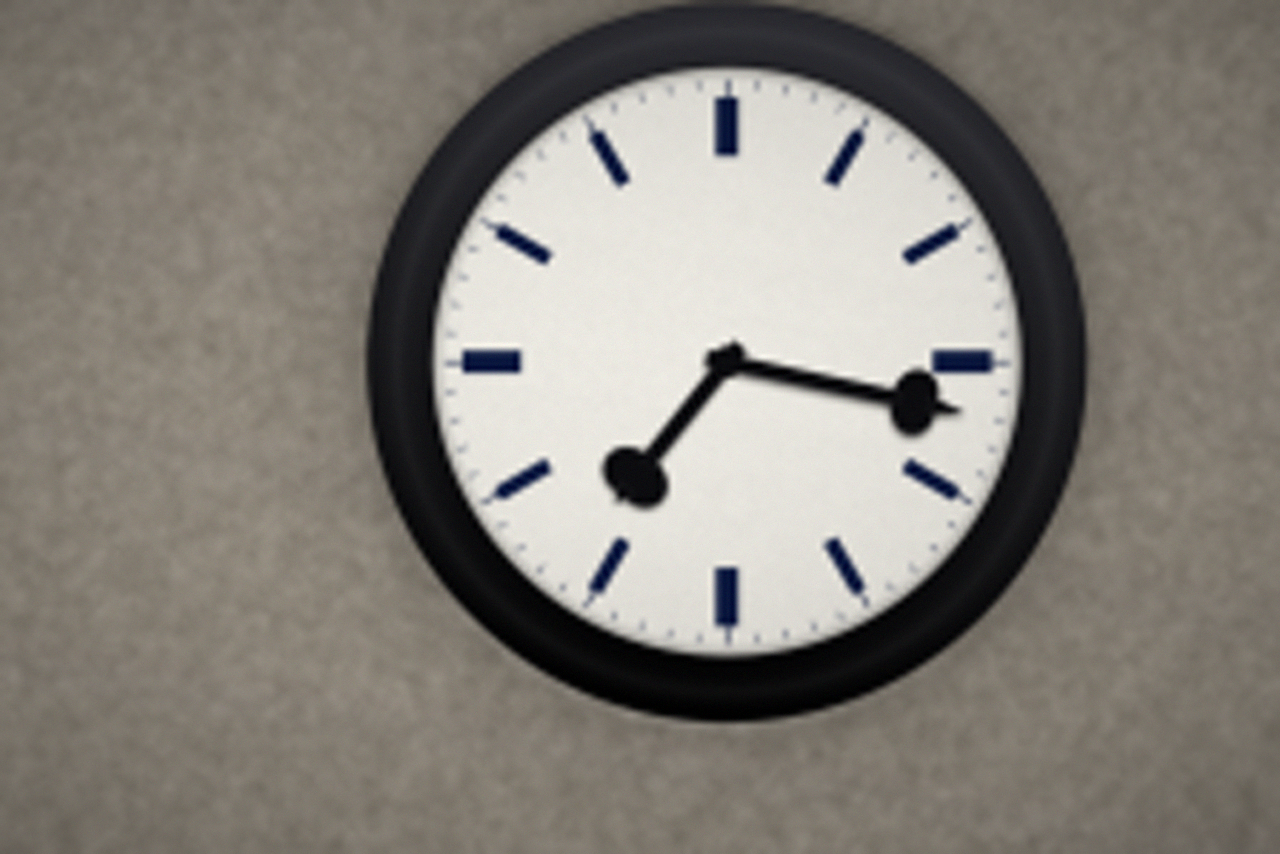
7:17
